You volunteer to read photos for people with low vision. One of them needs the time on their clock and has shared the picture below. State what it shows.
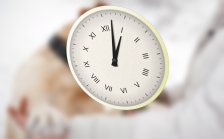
1:02
